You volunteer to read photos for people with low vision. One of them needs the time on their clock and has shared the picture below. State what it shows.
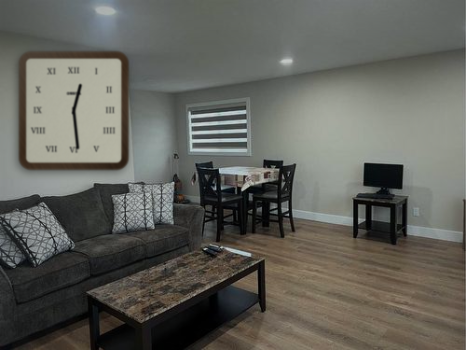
12:29
